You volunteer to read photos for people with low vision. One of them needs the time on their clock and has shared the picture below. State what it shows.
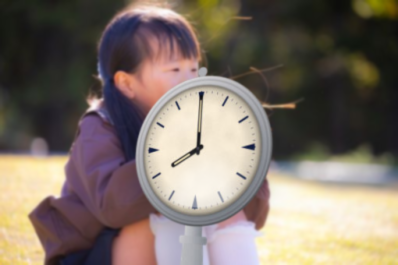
8:00
